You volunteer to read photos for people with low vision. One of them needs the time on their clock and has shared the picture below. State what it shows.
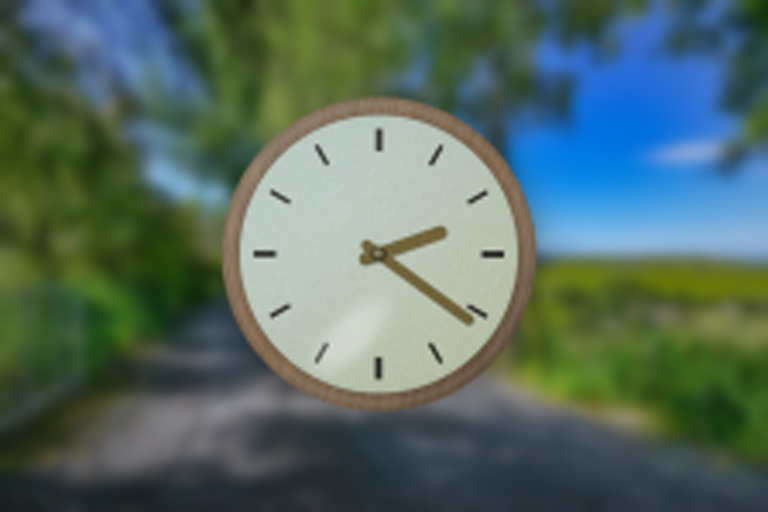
2:21
